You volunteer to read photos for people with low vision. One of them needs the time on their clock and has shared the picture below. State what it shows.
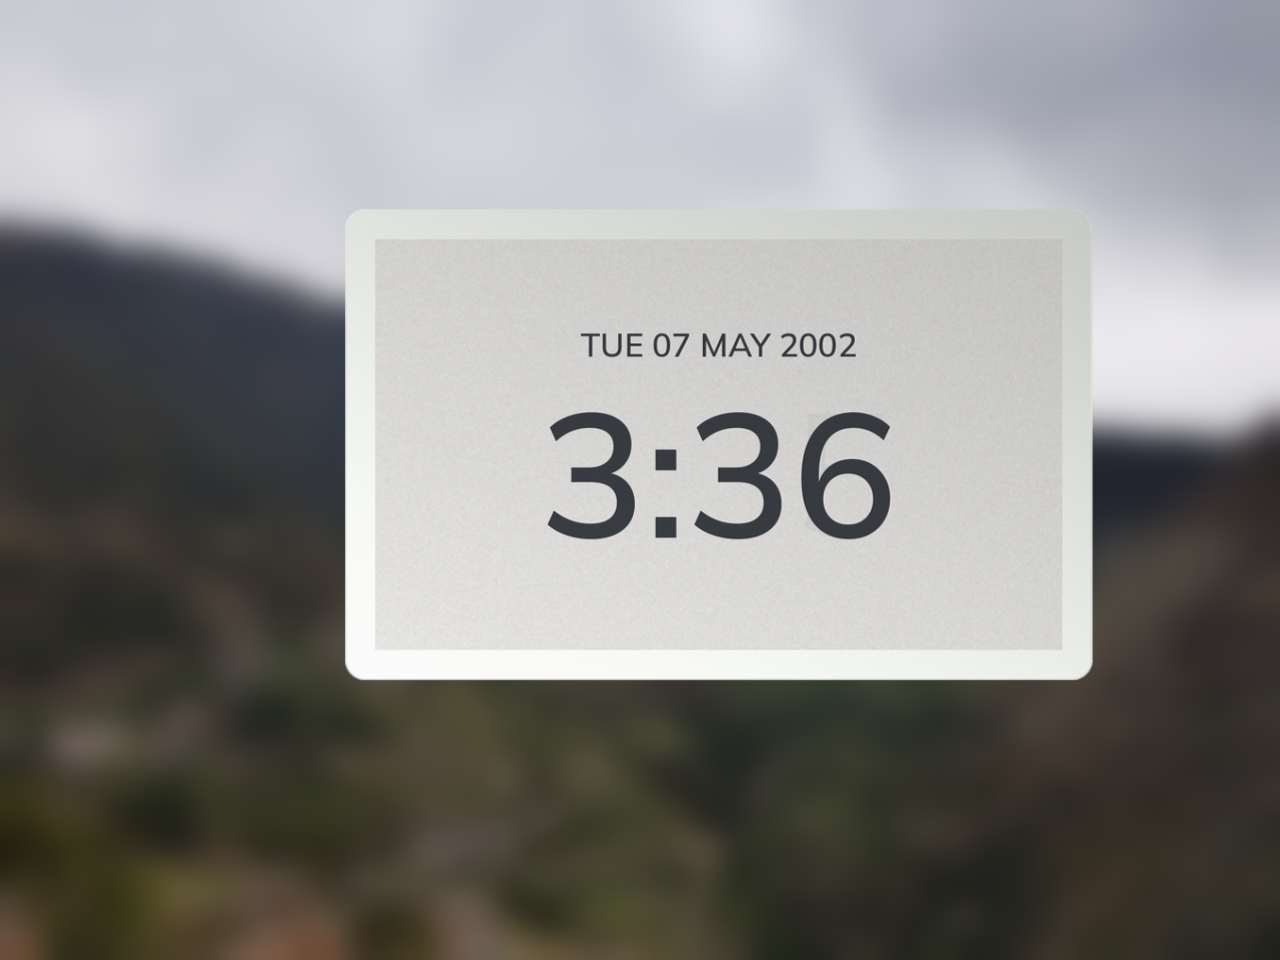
3:36
